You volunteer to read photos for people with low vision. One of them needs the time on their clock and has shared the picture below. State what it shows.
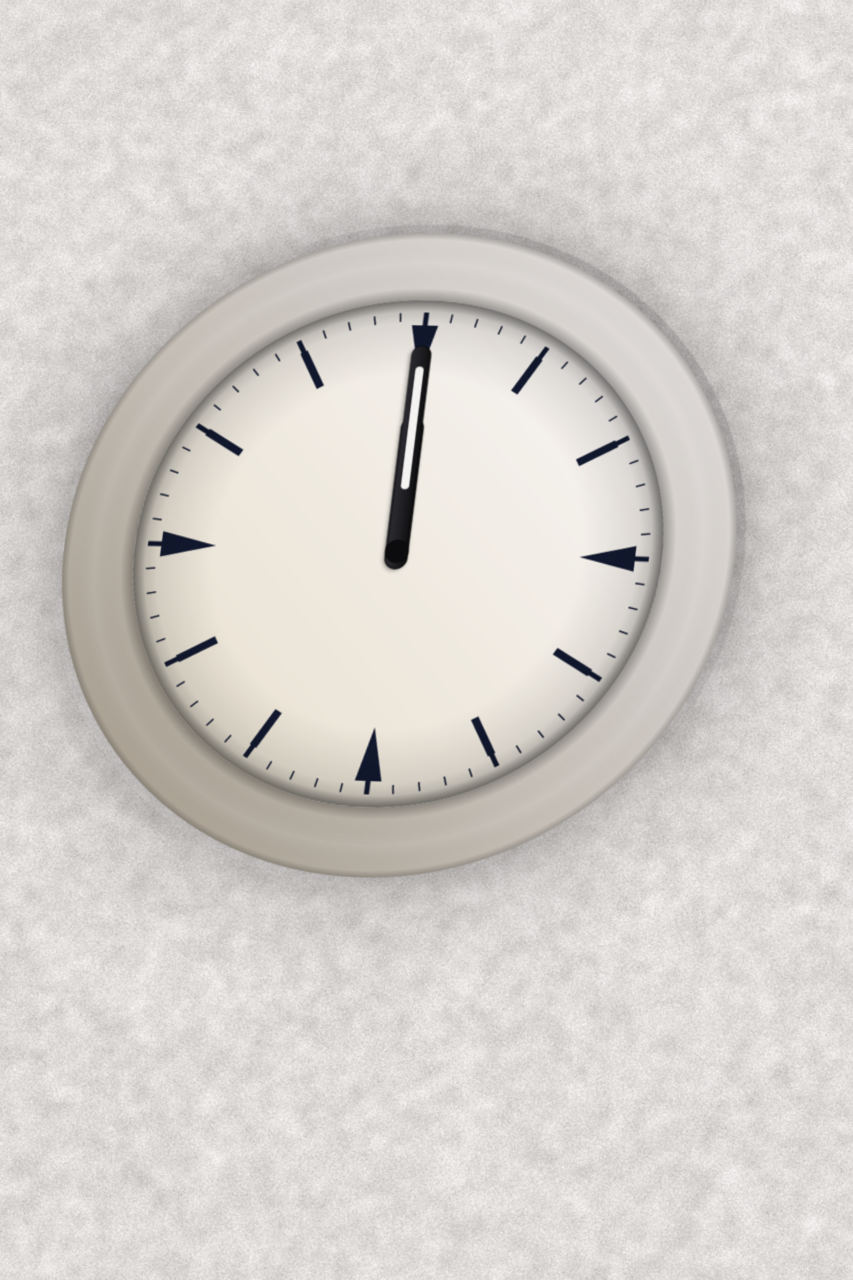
12:00
